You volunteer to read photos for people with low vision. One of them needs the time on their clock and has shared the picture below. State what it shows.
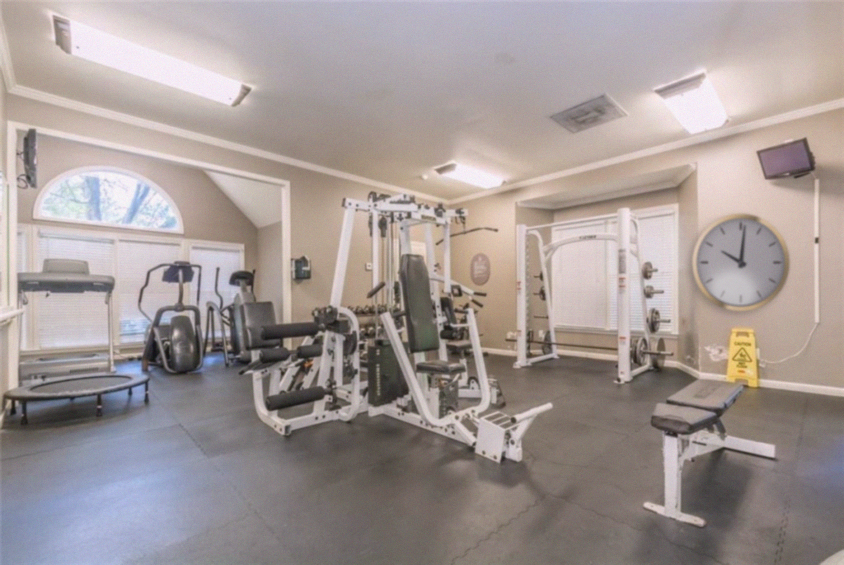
10:01
